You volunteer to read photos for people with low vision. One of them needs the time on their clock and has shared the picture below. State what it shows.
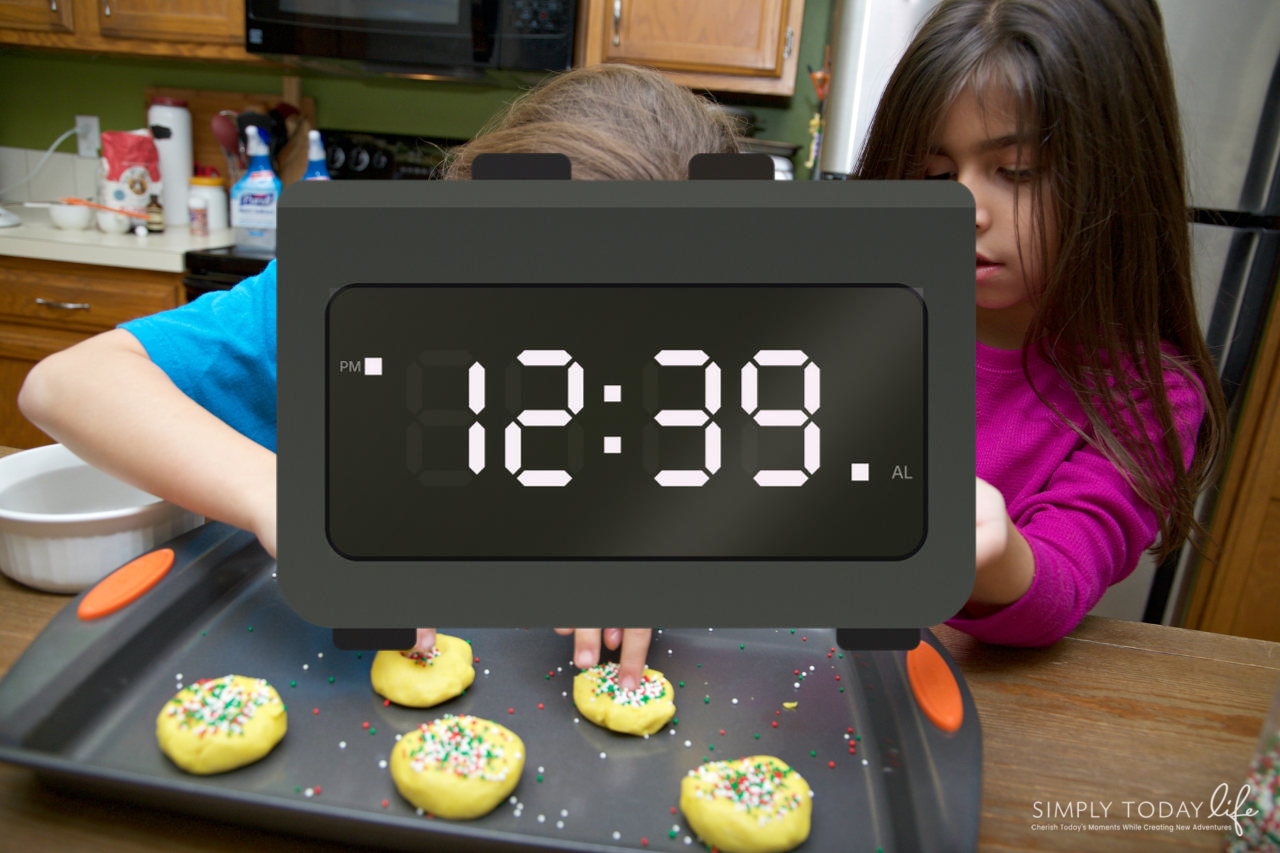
12:39
